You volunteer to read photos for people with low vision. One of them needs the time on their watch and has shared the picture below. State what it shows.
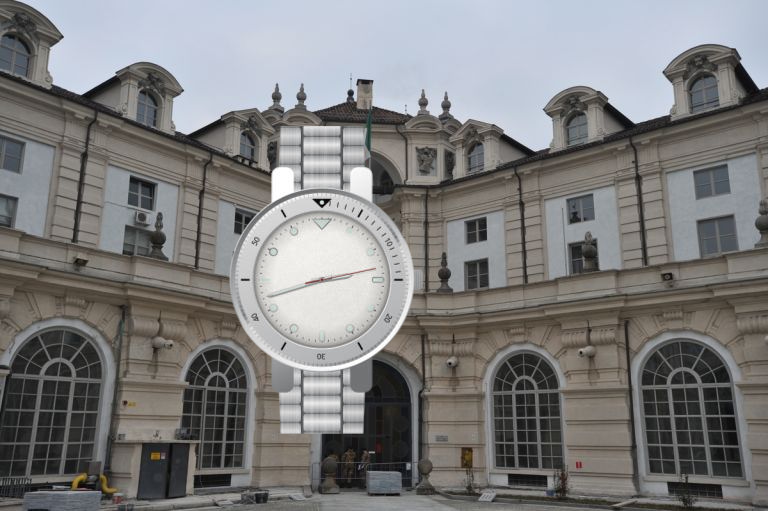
2:42:13
